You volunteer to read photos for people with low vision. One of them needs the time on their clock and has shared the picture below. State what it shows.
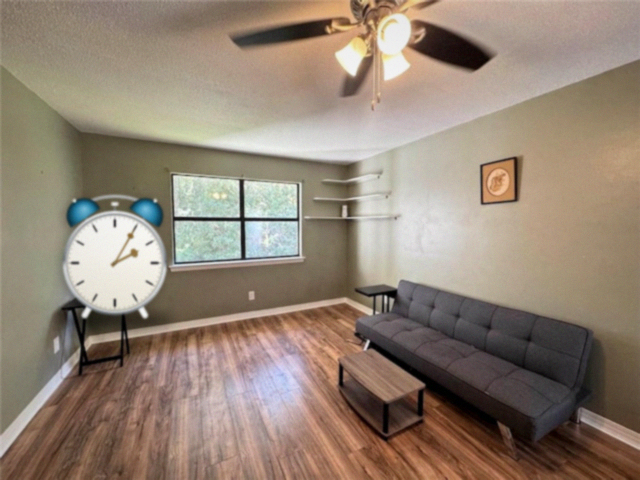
2:05
